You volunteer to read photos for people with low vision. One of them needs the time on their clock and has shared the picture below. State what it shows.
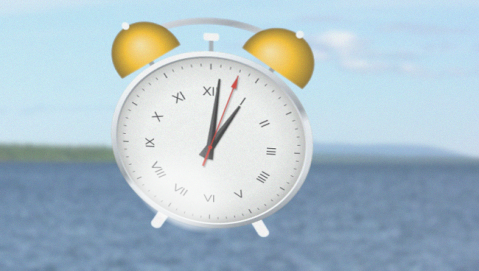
1:01:03
